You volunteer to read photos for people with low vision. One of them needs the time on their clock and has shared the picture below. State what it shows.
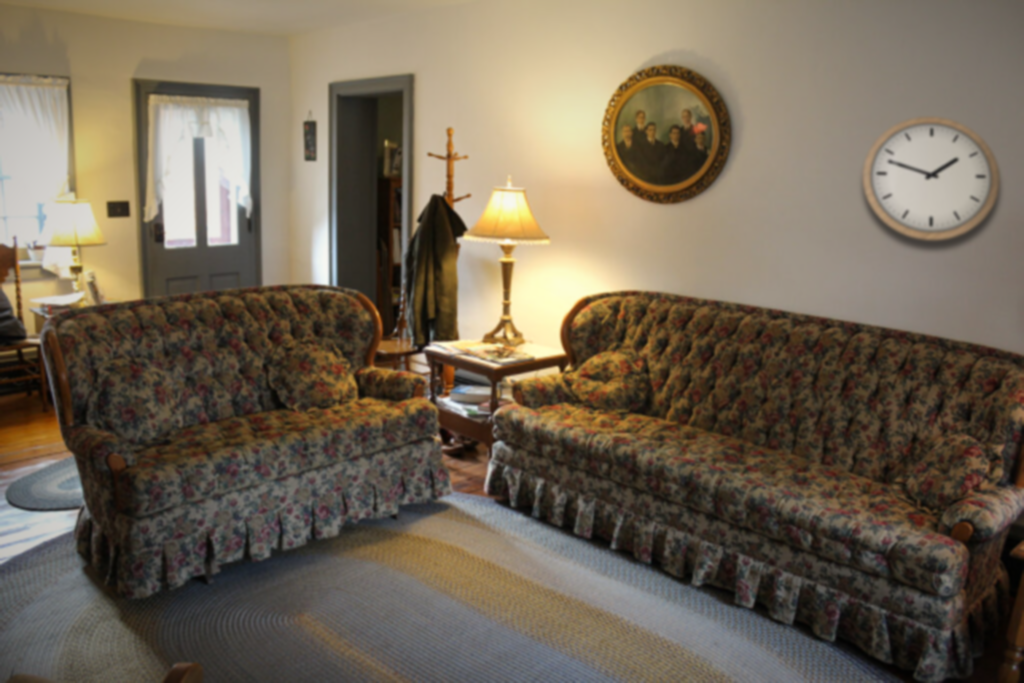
1:48
